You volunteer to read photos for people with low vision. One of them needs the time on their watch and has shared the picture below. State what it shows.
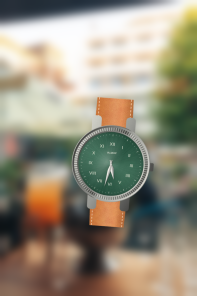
5:32
